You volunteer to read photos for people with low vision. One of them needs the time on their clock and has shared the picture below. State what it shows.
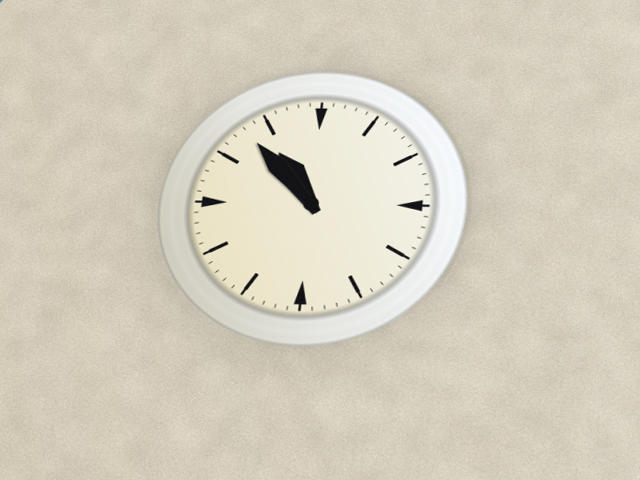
10:53
